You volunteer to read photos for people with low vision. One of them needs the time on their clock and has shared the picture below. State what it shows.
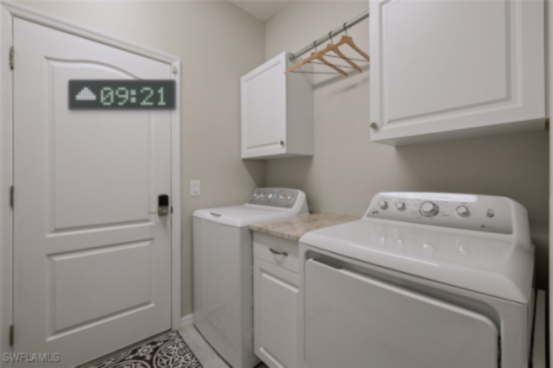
9:21
